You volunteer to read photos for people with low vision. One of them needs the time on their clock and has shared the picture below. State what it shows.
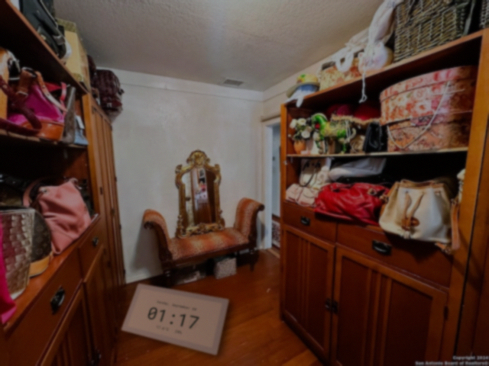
1:17
